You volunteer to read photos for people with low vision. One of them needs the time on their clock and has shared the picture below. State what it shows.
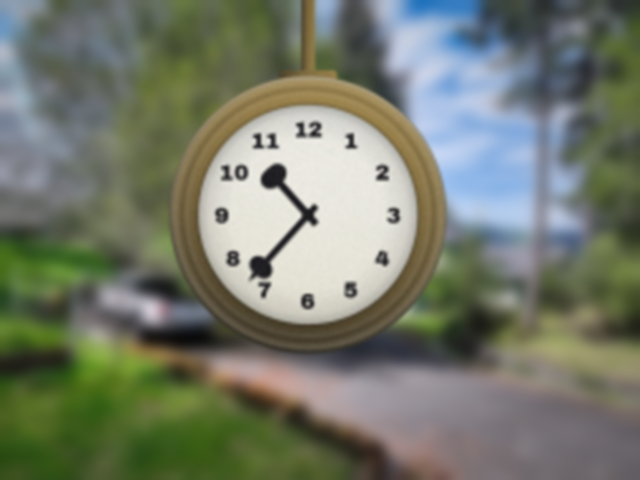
10:37
